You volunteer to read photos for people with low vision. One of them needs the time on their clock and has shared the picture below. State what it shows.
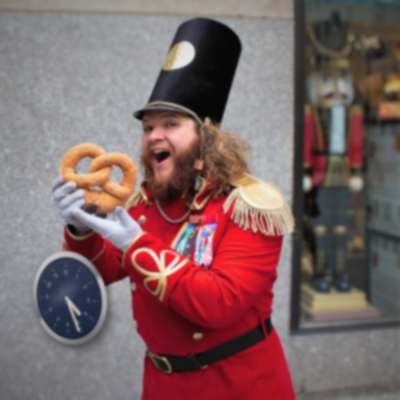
4:26
